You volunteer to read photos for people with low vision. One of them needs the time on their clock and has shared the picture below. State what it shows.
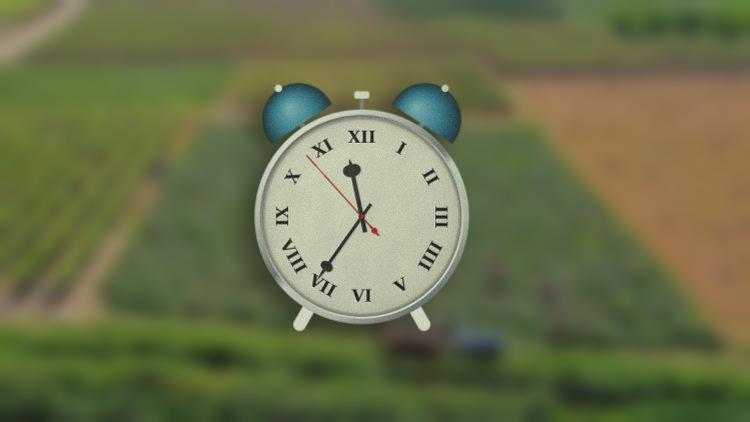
11:35:53
